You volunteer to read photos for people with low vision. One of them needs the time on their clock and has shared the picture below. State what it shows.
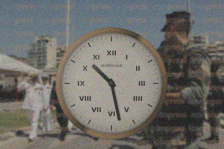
10:28
